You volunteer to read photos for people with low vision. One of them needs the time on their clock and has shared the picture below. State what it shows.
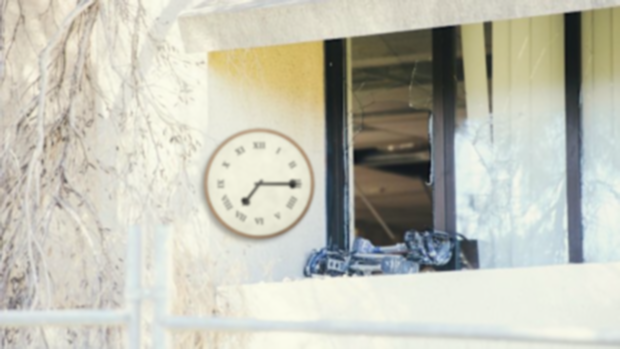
7:15
